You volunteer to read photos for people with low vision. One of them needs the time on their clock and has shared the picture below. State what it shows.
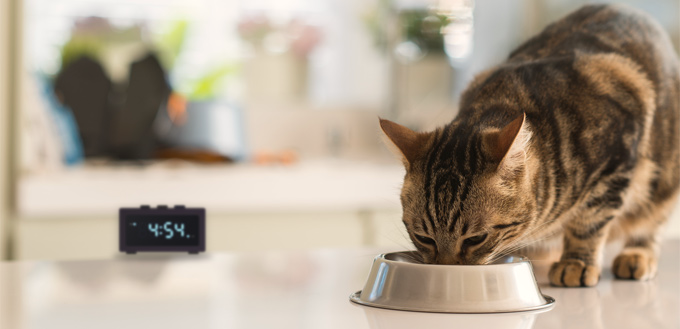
4:54
